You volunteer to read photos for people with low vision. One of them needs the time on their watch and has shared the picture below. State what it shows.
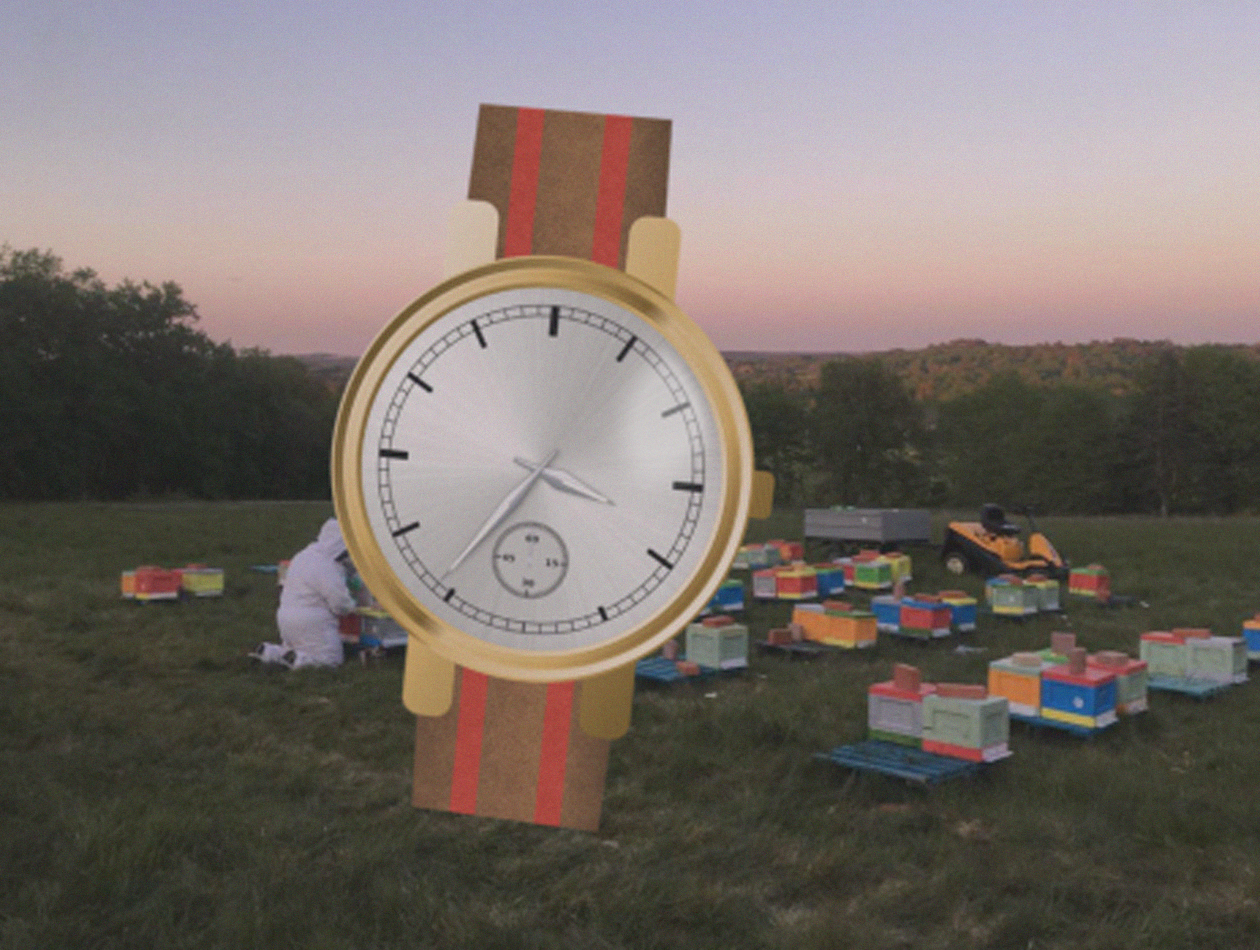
3:36
